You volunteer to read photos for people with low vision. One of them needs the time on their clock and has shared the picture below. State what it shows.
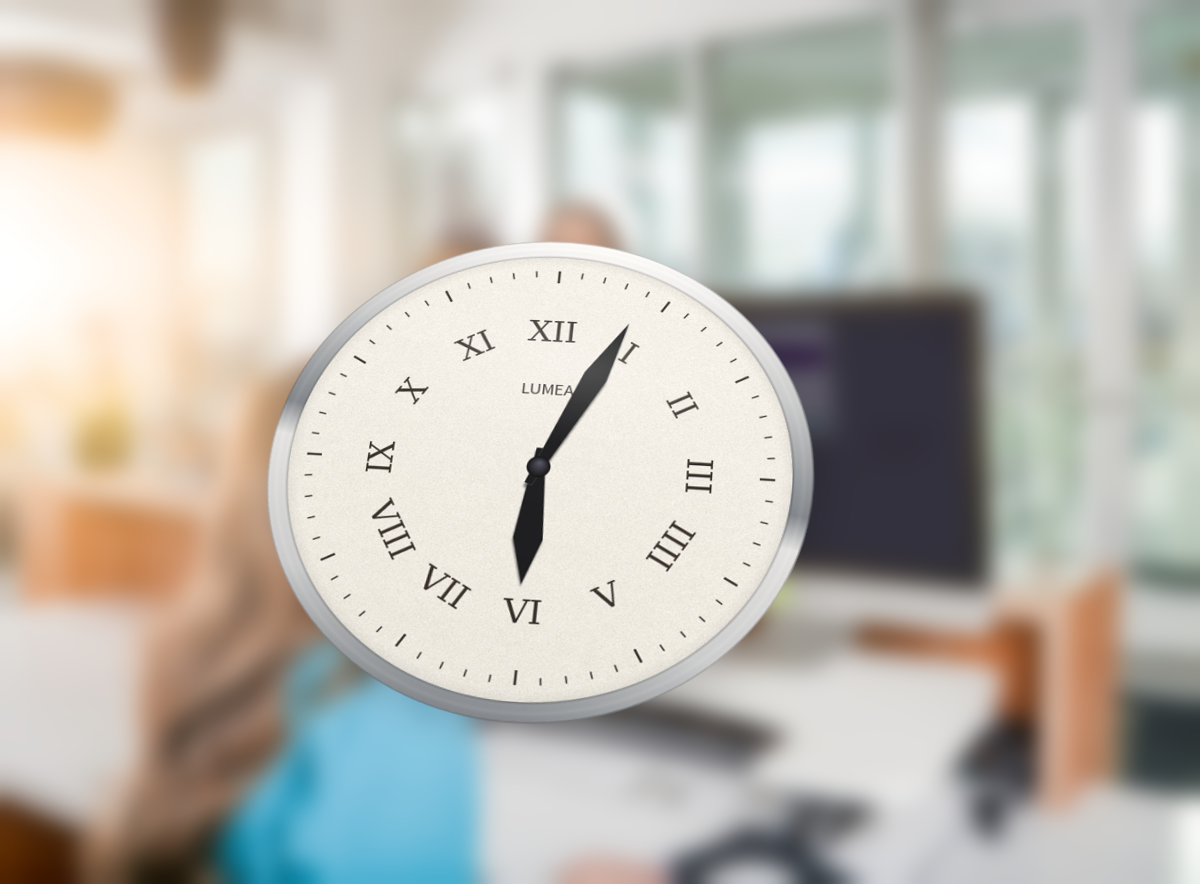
6:04
